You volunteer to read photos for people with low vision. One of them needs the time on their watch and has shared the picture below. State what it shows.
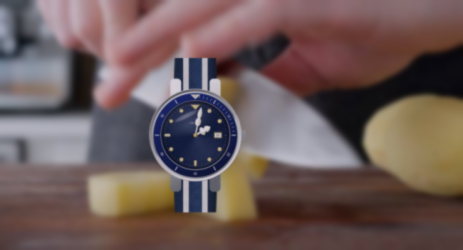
2:02
